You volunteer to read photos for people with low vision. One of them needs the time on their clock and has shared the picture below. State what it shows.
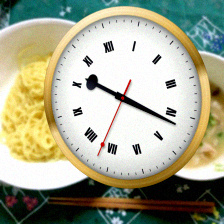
10:21:37
